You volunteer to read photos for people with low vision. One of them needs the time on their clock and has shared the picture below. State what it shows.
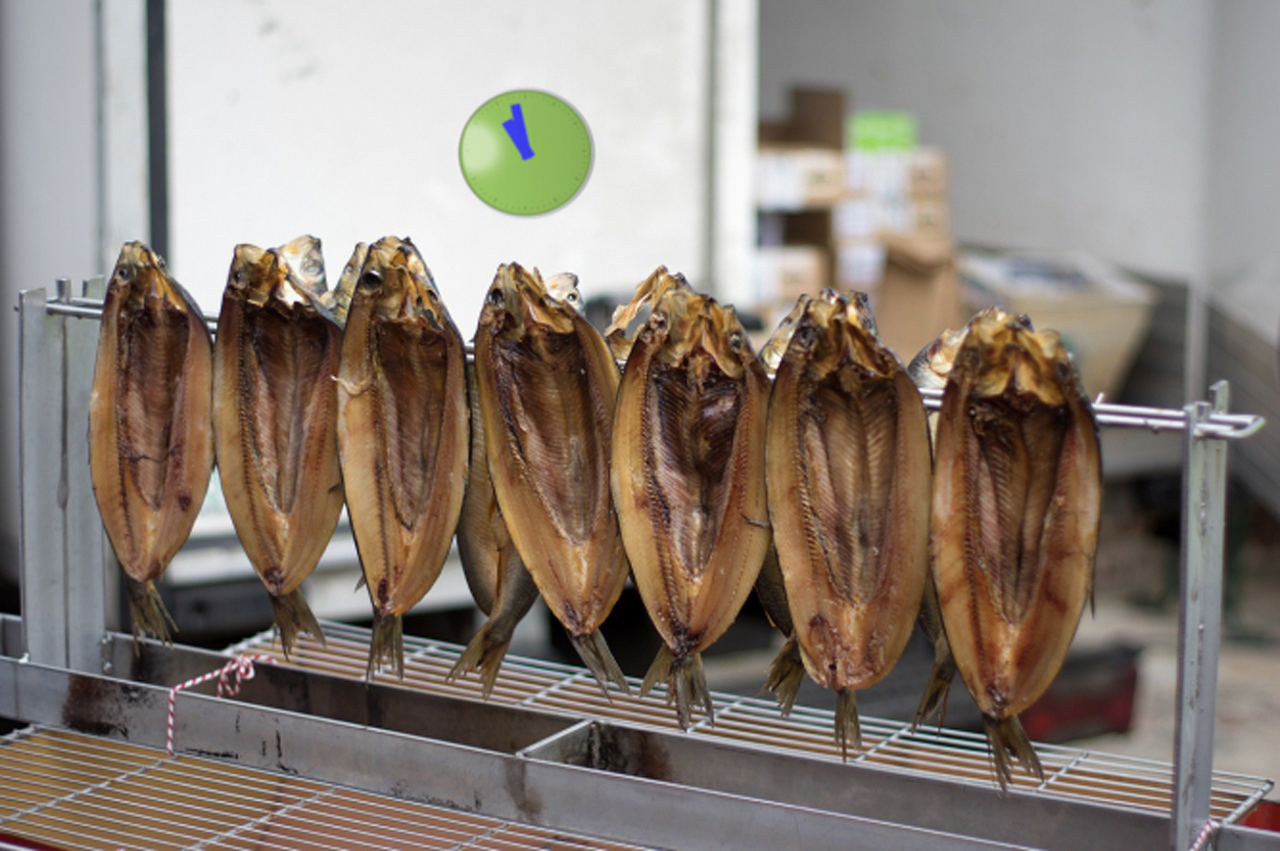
10:58
